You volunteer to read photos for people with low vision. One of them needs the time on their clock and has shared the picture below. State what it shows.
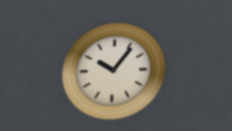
10:06
